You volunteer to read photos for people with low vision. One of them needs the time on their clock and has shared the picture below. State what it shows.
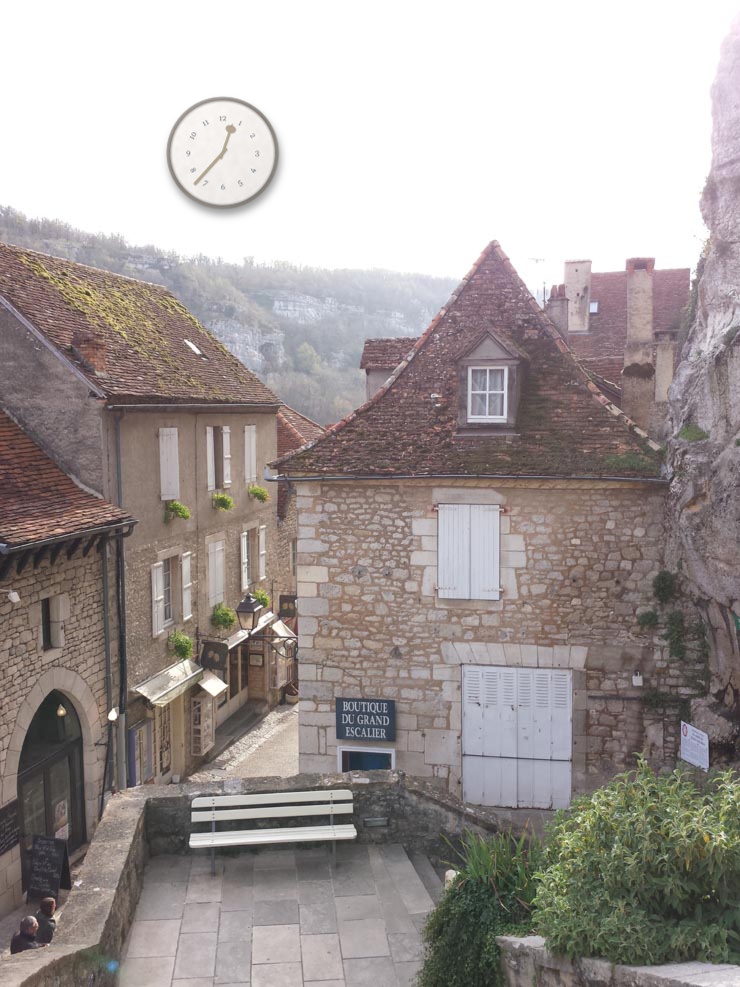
12:37
